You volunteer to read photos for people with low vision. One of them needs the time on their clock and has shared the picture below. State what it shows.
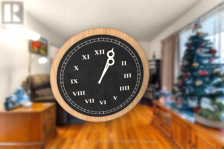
1:04
